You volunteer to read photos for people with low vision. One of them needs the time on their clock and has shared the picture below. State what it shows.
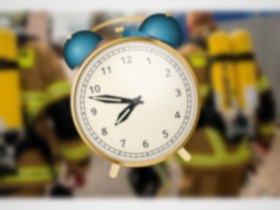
7:48
